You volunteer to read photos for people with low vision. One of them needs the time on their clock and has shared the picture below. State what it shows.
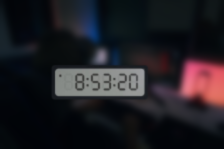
8:53:20
